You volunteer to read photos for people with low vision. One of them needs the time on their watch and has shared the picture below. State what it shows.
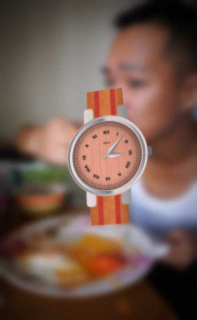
3:07
